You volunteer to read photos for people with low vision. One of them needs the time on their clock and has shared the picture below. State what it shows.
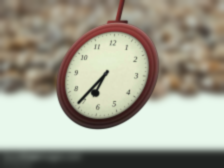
6:36
